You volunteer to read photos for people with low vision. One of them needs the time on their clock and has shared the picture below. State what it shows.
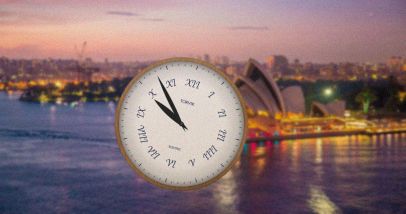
9:53
